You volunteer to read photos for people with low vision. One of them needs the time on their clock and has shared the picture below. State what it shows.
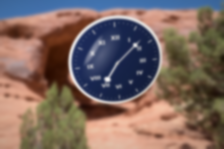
7:08
